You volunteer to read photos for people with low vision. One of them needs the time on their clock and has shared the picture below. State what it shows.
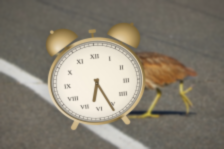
6:26
